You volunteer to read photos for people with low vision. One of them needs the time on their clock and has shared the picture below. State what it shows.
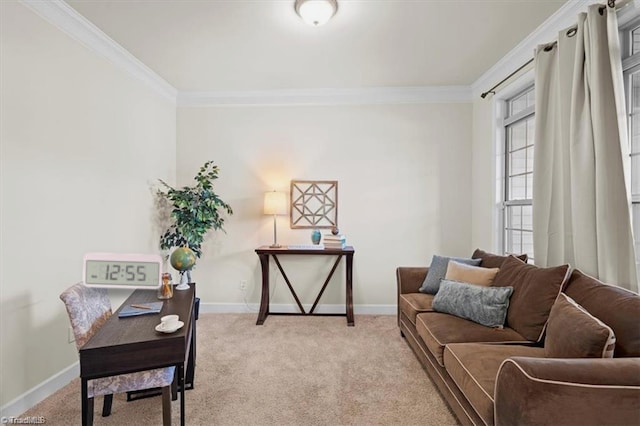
12:55
